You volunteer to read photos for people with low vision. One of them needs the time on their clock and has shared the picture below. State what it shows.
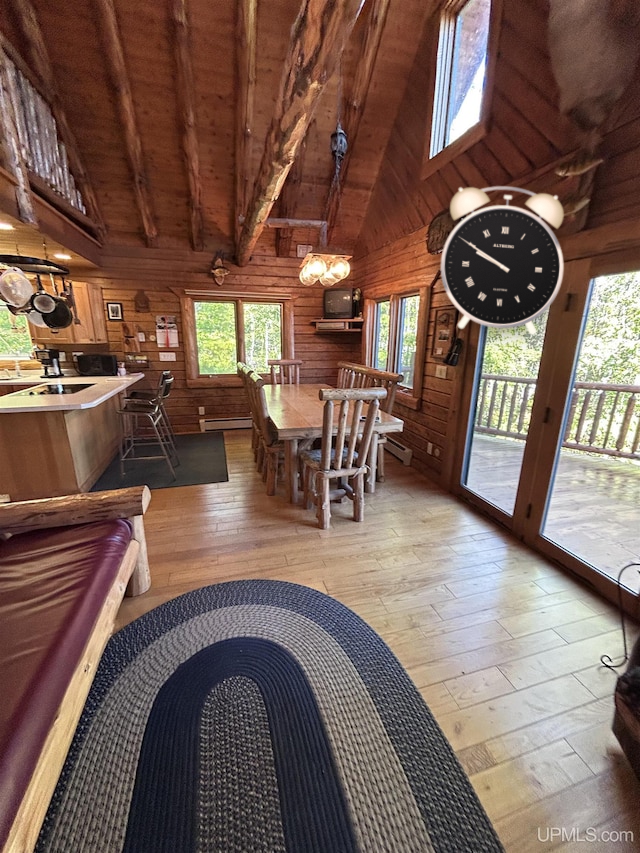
9:50
